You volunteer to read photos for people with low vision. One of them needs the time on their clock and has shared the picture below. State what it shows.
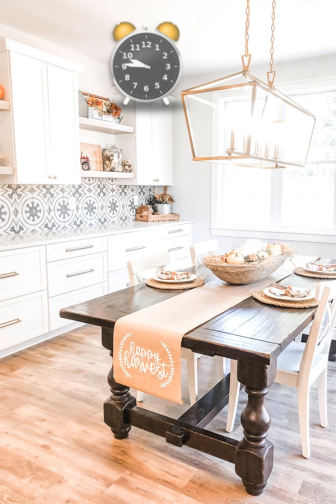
9:46
